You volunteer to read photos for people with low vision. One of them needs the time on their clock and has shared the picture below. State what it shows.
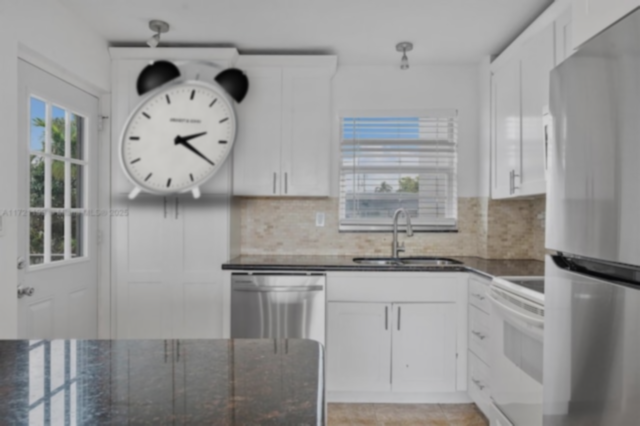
2:20
